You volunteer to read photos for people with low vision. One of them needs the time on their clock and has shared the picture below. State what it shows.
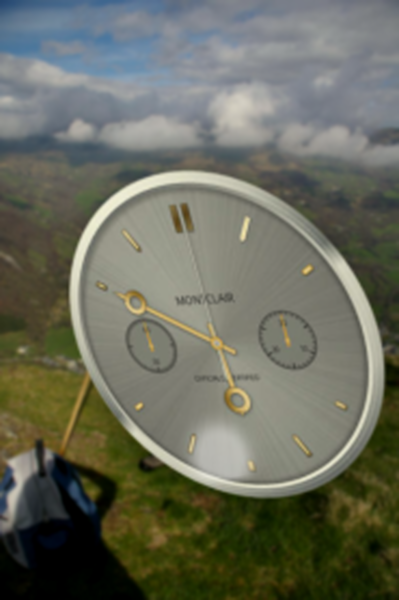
5:50
